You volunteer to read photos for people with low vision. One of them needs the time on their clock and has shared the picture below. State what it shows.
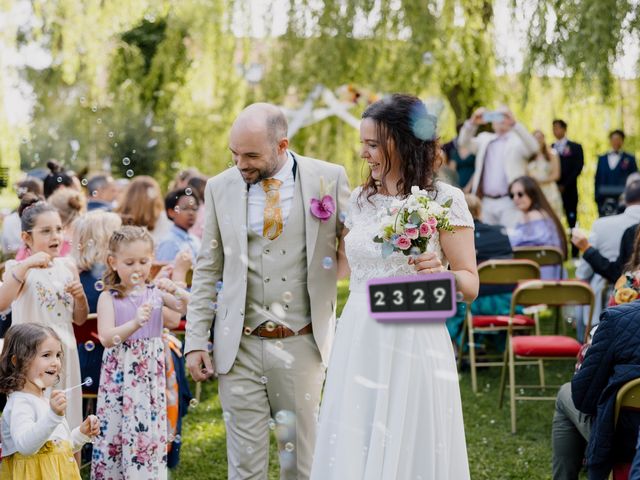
23:29
